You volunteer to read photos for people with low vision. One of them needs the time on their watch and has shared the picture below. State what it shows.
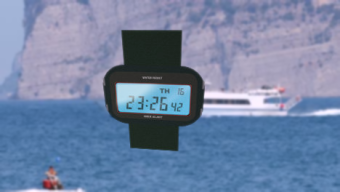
23:26:42
